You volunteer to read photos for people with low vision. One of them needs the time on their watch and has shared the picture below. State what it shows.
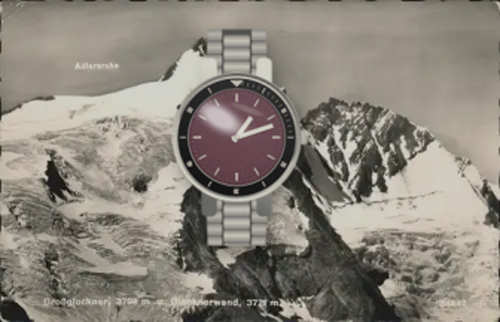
1:12
